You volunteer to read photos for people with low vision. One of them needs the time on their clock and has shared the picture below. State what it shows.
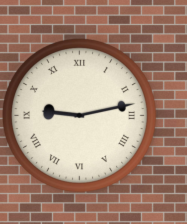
9:13
